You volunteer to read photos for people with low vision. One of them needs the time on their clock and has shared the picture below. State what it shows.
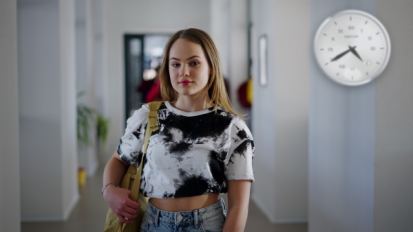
4:40
